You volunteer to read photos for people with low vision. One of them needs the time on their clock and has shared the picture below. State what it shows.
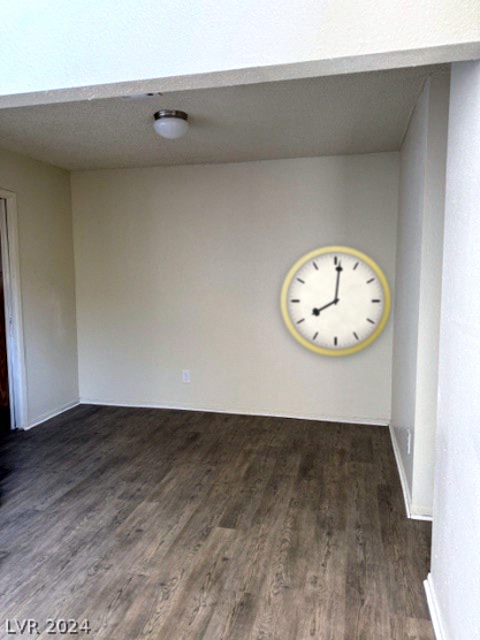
8:01
